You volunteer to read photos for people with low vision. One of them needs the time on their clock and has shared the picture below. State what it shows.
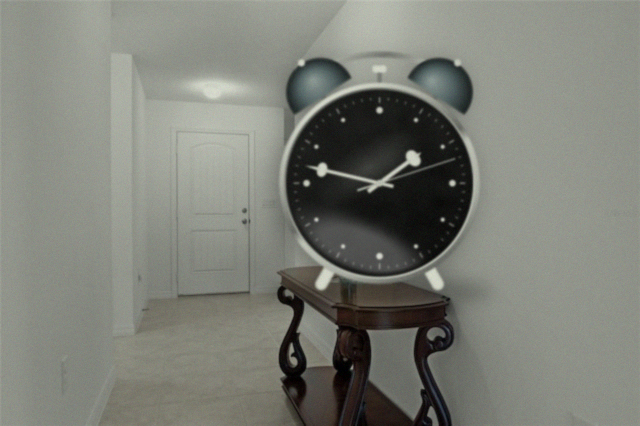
1:47:12
